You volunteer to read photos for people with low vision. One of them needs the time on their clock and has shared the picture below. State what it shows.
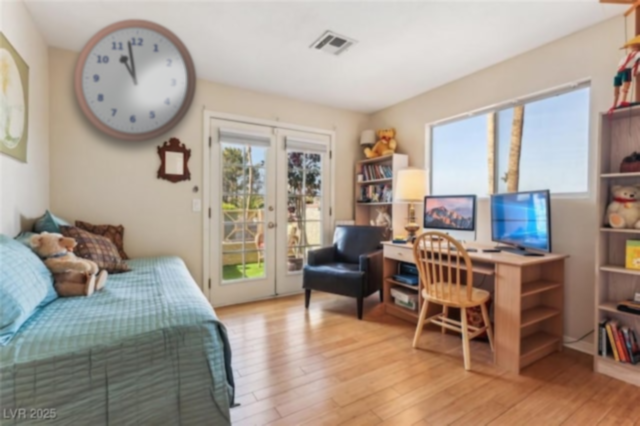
10:58
